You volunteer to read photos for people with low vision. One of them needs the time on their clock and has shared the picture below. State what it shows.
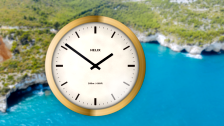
1:51
